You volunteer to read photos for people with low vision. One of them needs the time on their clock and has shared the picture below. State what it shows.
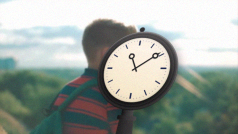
11:09
